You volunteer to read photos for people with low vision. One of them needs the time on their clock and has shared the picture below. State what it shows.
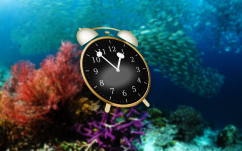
12:53
